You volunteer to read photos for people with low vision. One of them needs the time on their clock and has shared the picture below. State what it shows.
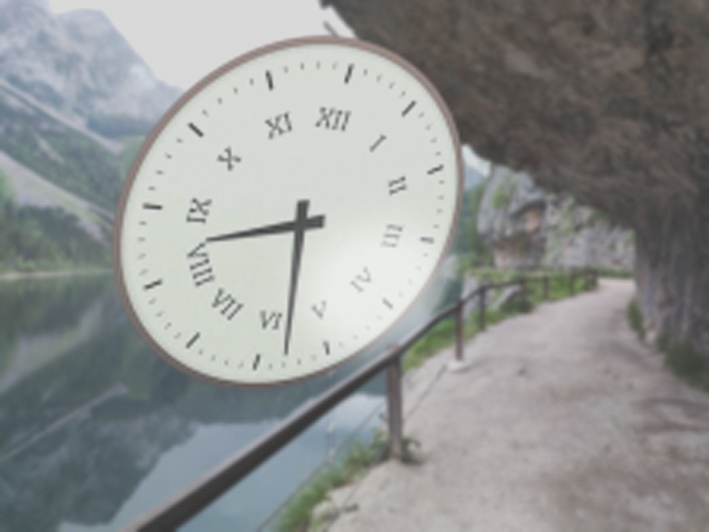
8:28
